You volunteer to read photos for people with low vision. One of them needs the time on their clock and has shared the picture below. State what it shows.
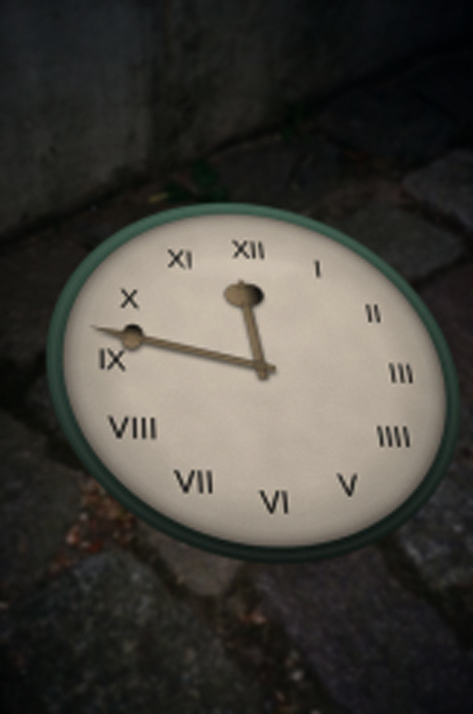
11:47
